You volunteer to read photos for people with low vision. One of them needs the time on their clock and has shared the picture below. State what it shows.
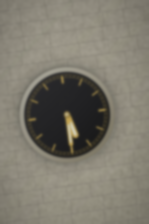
5:30
